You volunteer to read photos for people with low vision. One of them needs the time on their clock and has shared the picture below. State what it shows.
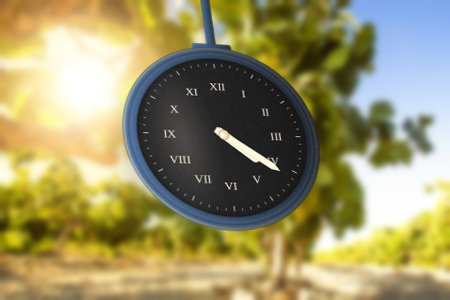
4:21
